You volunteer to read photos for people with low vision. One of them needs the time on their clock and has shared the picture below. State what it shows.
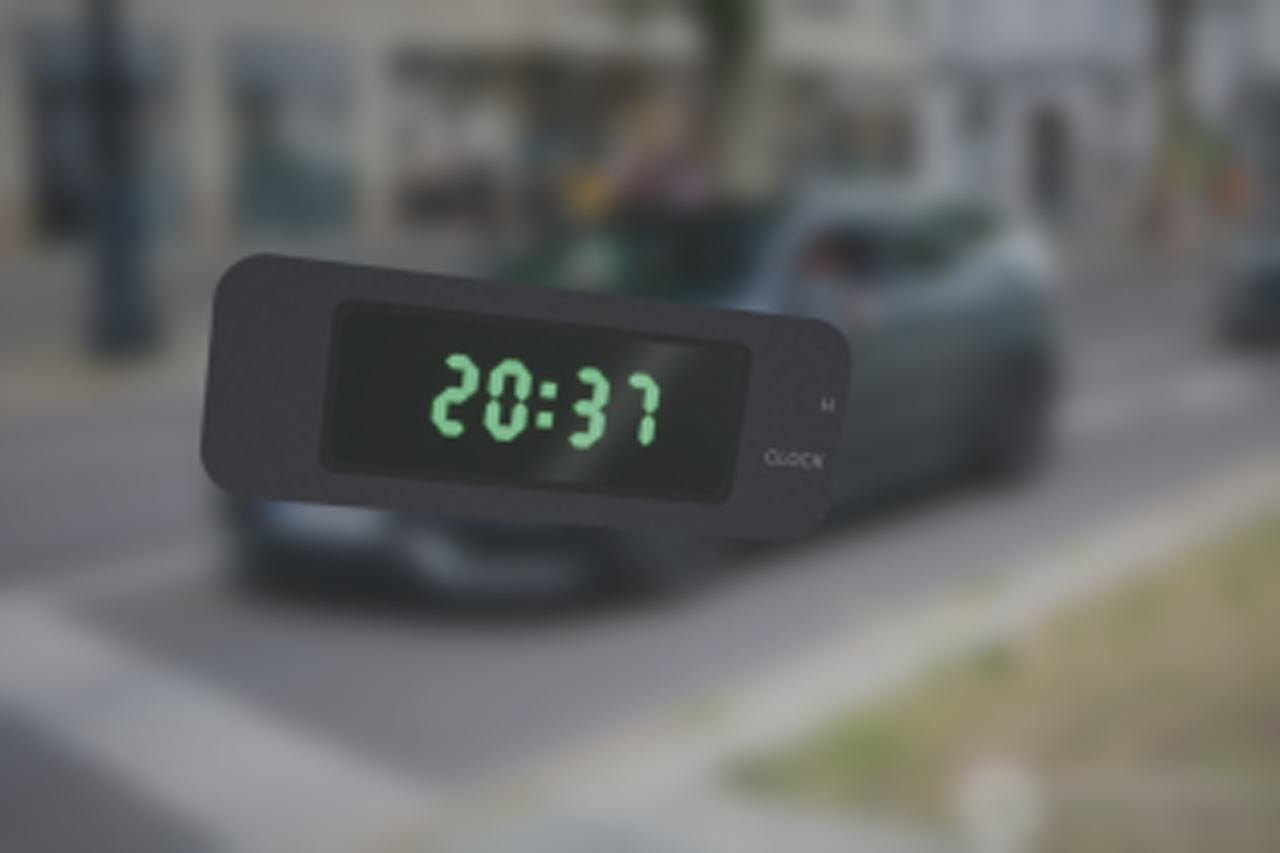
20:37
